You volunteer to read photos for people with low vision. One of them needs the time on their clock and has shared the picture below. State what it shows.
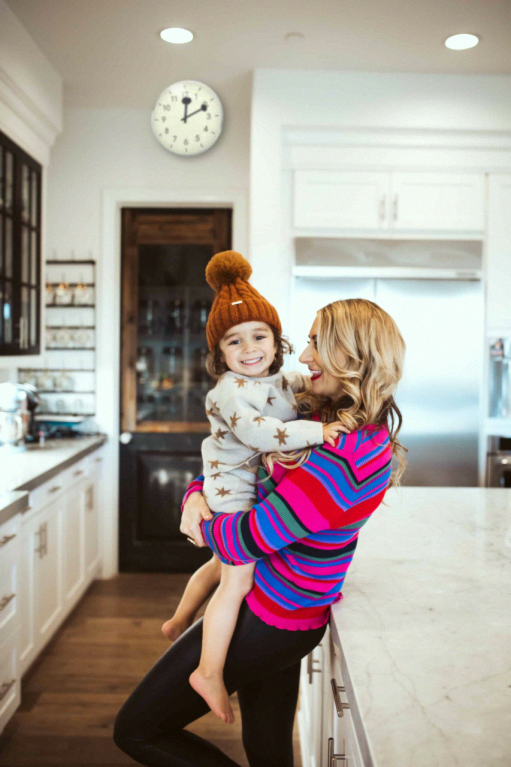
12:11
